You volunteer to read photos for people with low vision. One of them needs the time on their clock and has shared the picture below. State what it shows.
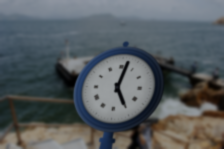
5:02
